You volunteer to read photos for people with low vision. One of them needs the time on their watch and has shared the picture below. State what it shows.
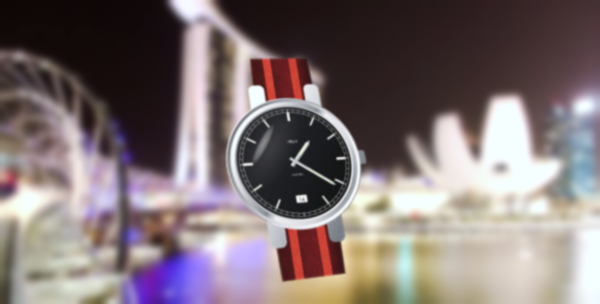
1:21
